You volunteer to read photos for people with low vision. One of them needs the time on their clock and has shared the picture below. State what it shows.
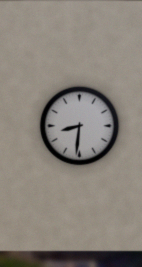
8:31
